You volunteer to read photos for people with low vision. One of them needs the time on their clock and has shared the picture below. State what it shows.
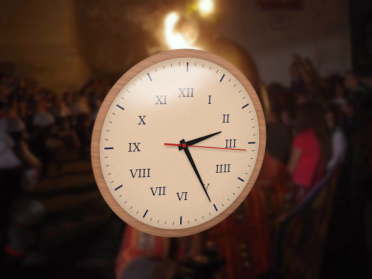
2:25:16
